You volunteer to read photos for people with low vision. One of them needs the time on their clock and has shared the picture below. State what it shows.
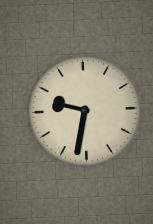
9:32
